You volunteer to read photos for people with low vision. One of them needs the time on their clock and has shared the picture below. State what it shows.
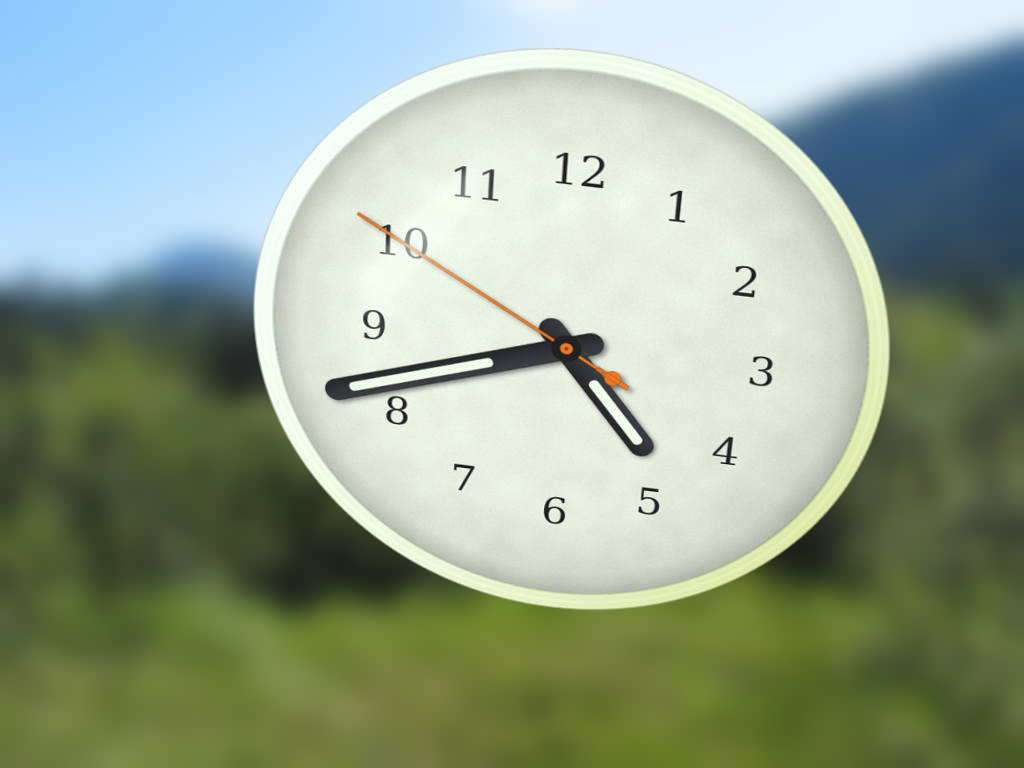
4:41:50
